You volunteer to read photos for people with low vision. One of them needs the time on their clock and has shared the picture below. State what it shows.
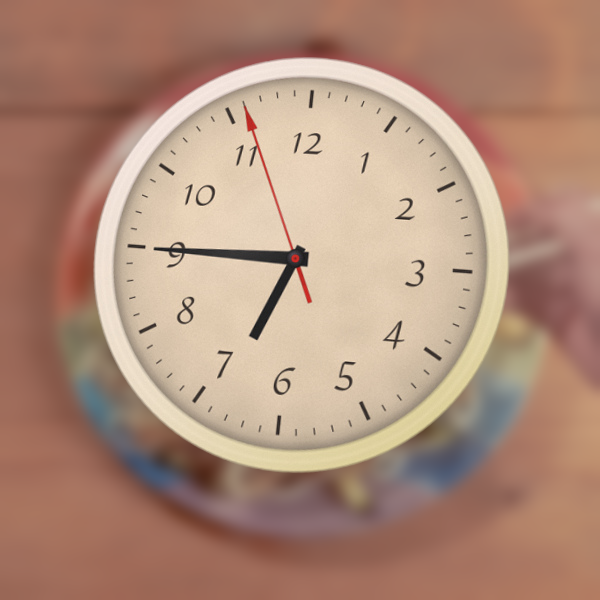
6:44:56
